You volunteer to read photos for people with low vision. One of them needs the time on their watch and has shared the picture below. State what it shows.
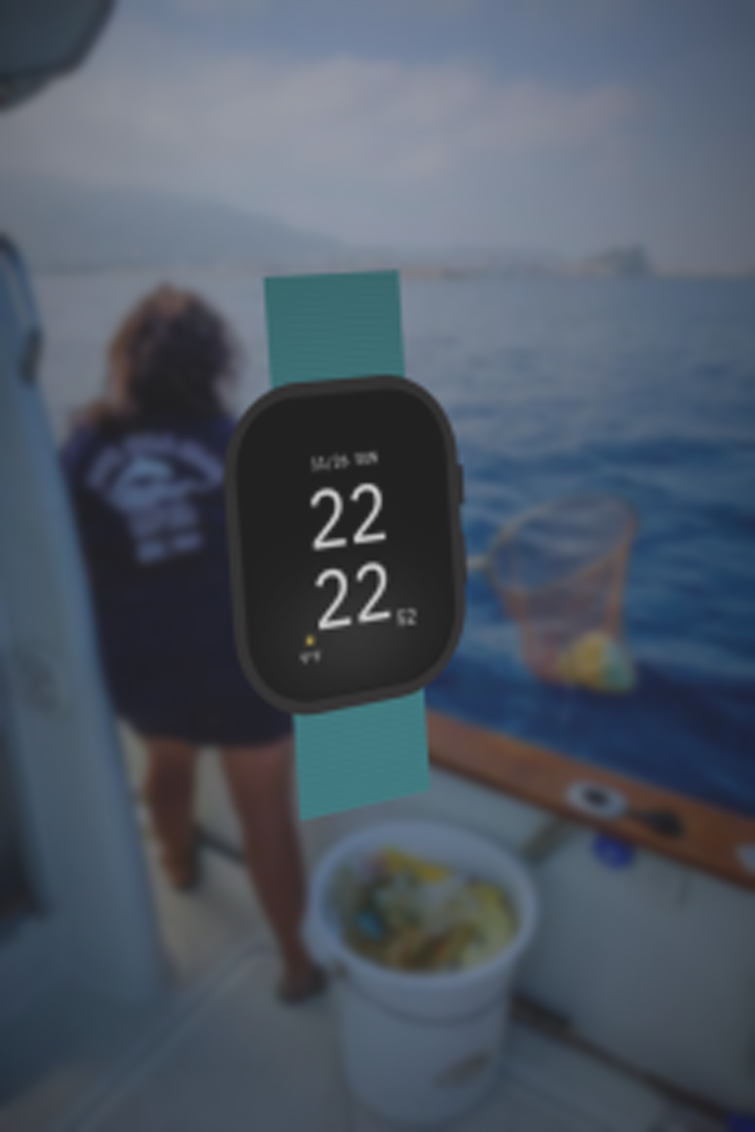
22:22
